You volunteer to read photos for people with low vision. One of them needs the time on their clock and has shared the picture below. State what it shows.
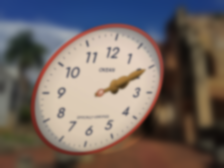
2:10
